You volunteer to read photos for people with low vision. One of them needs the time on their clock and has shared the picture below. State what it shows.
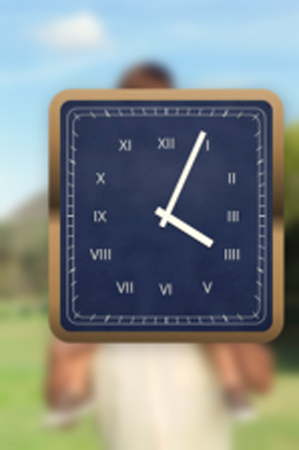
4:04
